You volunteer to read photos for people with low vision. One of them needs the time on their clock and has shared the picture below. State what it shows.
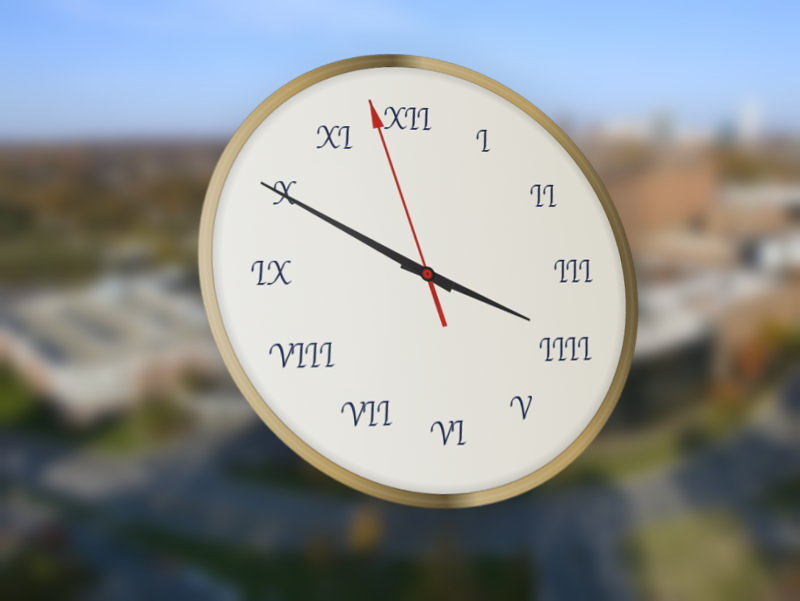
3:49:58
